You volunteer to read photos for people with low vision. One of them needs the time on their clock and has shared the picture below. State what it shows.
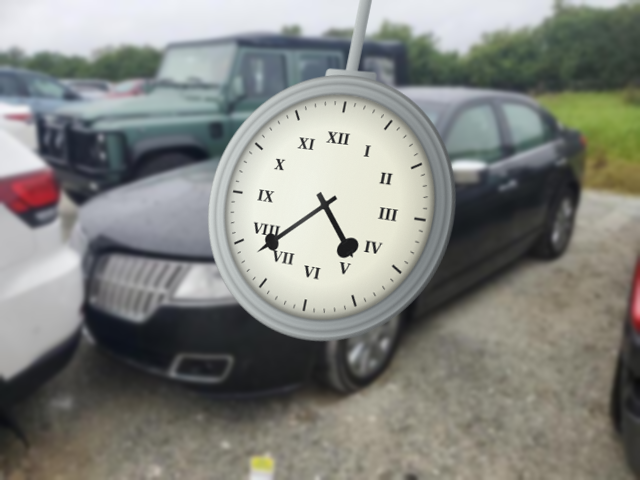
4:38
